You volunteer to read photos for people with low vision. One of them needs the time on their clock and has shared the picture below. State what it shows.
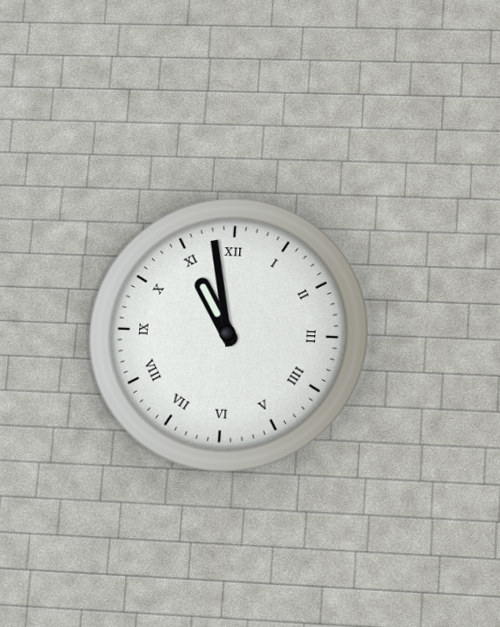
10:58
